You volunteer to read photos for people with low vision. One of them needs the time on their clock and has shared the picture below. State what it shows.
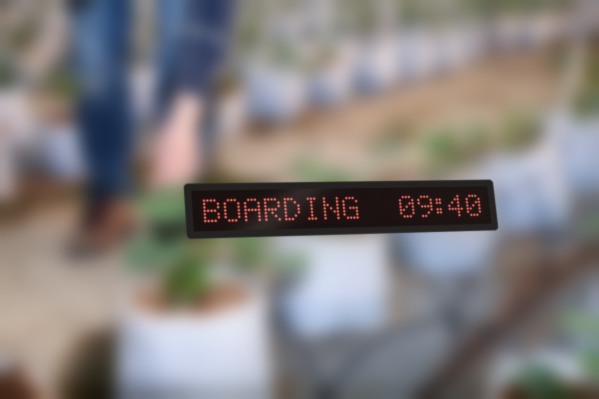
9:40
